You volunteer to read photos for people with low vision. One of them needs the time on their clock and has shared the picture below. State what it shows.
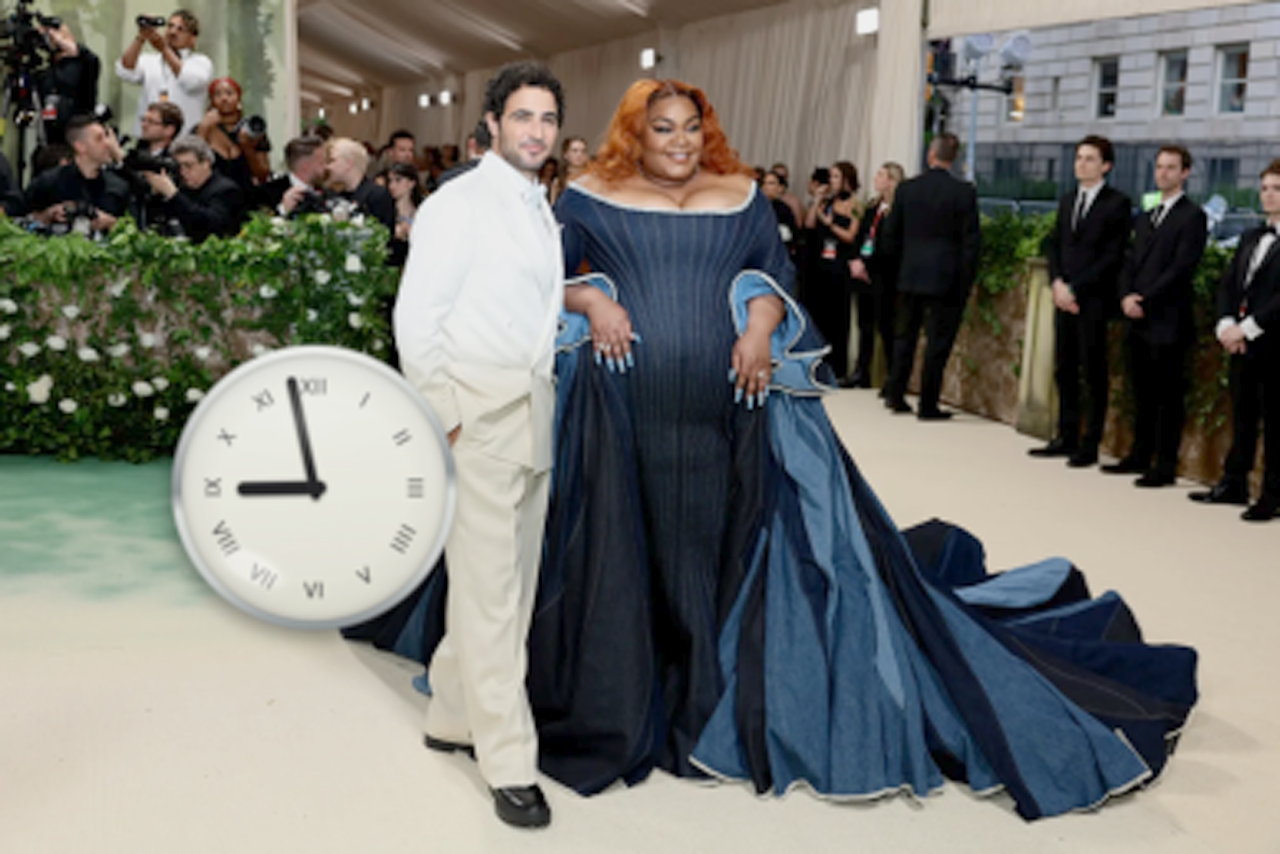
8:58
